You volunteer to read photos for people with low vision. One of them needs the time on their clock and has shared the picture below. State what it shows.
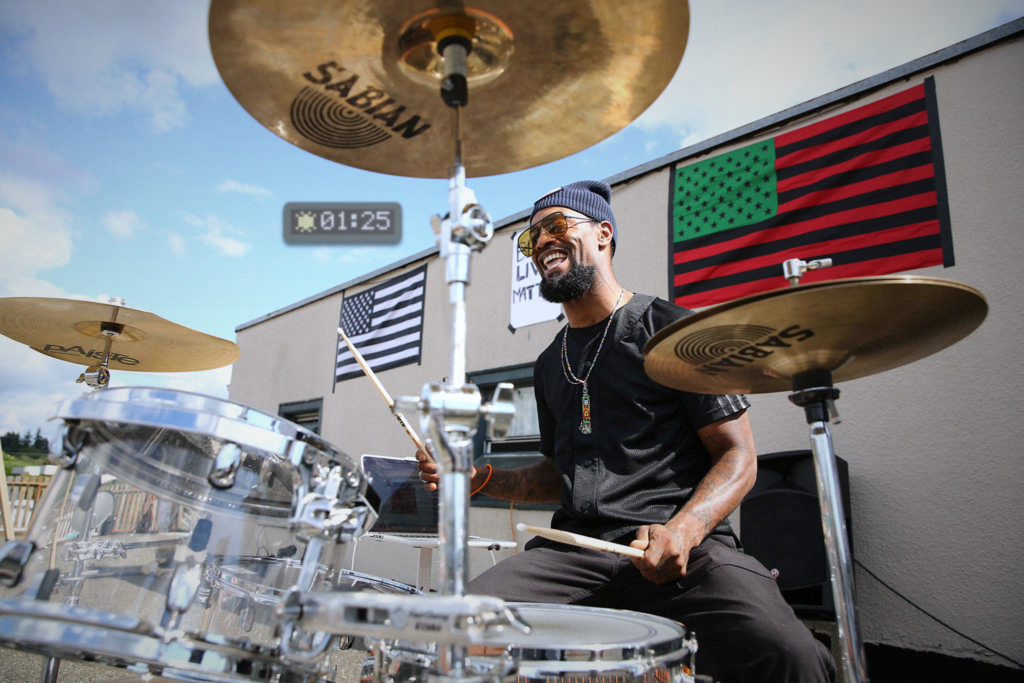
1:25
